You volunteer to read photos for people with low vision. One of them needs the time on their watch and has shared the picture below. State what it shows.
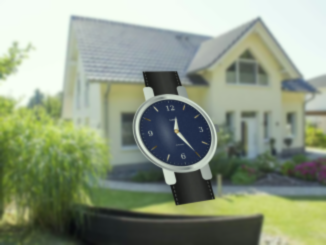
12:25
